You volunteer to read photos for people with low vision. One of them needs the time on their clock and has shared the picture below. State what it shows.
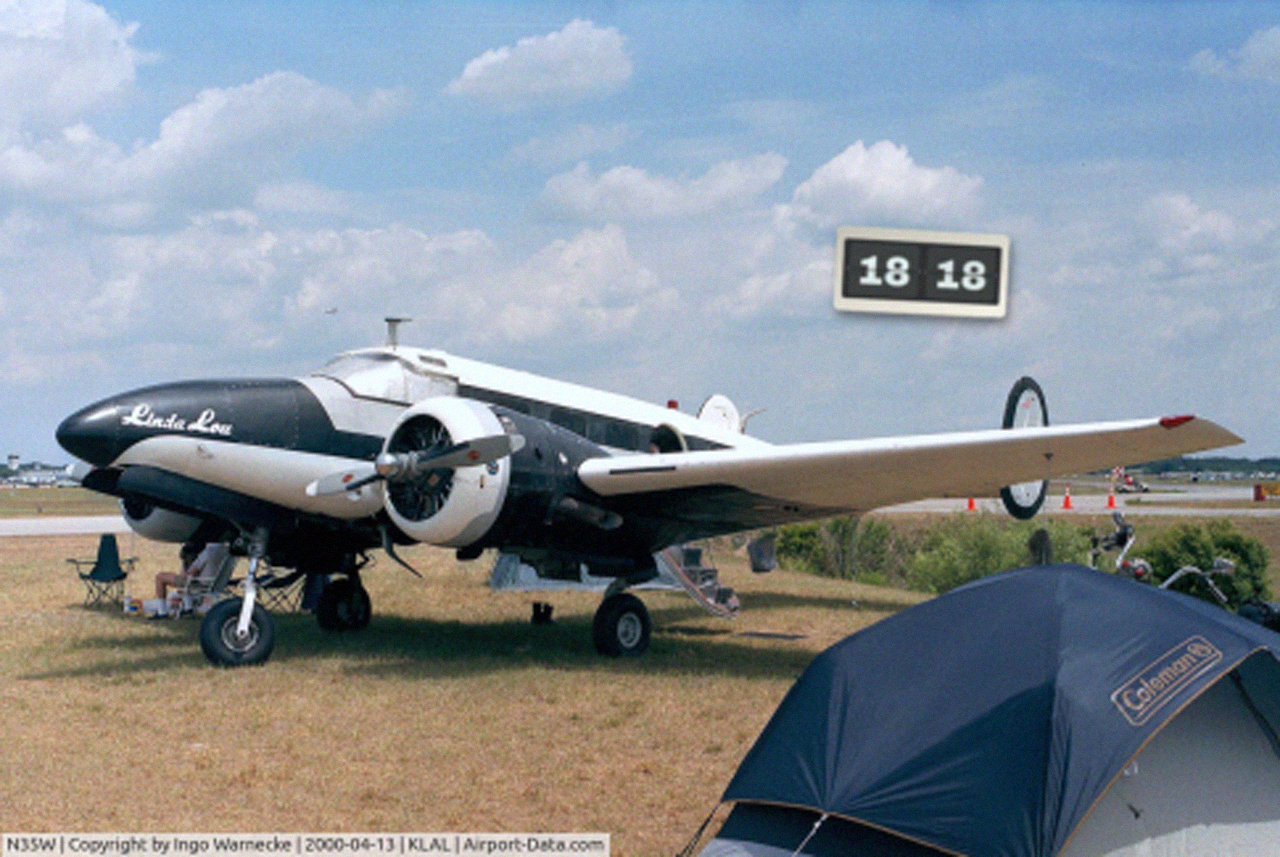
18:18
